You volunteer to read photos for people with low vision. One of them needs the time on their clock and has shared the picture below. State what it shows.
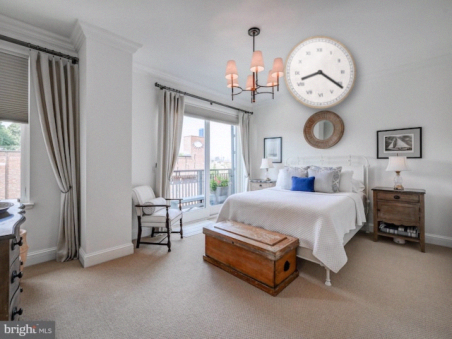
8:21
